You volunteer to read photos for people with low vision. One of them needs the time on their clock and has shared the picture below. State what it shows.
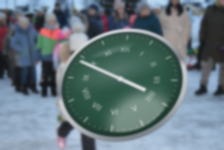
3:49
